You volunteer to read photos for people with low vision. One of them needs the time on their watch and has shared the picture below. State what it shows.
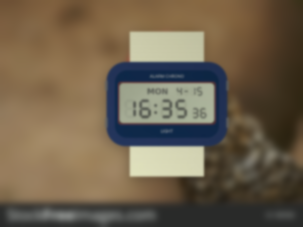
16:35
